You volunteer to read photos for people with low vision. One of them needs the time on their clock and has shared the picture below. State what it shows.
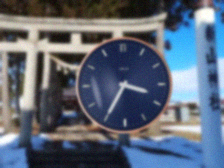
3:35
